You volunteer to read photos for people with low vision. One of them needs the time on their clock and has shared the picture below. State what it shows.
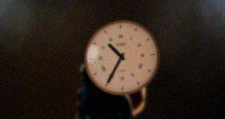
10:35
